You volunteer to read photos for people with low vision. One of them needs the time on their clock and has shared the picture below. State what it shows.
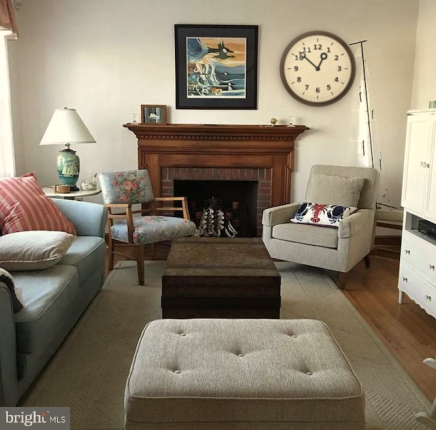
12:52
